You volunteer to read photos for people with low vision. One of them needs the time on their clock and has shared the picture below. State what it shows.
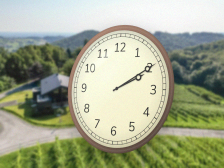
2:10
